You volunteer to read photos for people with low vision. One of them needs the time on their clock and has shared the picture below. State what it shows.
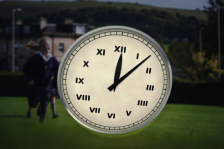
12:07
